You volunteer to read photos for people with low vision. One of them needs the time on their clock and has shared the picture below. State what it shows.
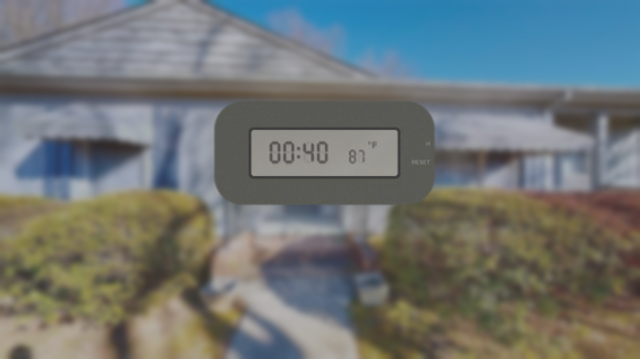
0:40
